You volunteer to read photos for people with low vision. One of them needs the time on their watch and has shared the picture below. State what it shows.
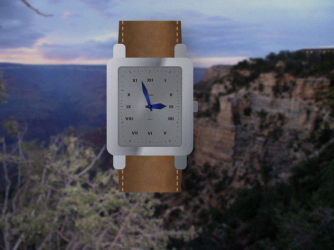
2:57
